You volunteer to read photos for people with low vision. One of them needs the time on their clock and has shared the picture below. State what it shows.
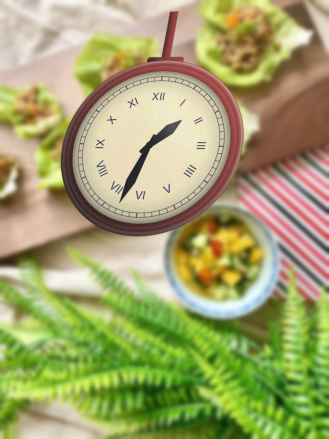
1:33
